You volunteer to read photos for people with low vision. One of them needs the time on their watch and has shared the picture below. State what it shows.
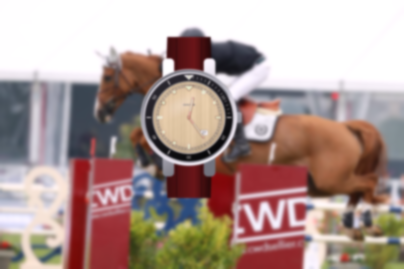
12:24
